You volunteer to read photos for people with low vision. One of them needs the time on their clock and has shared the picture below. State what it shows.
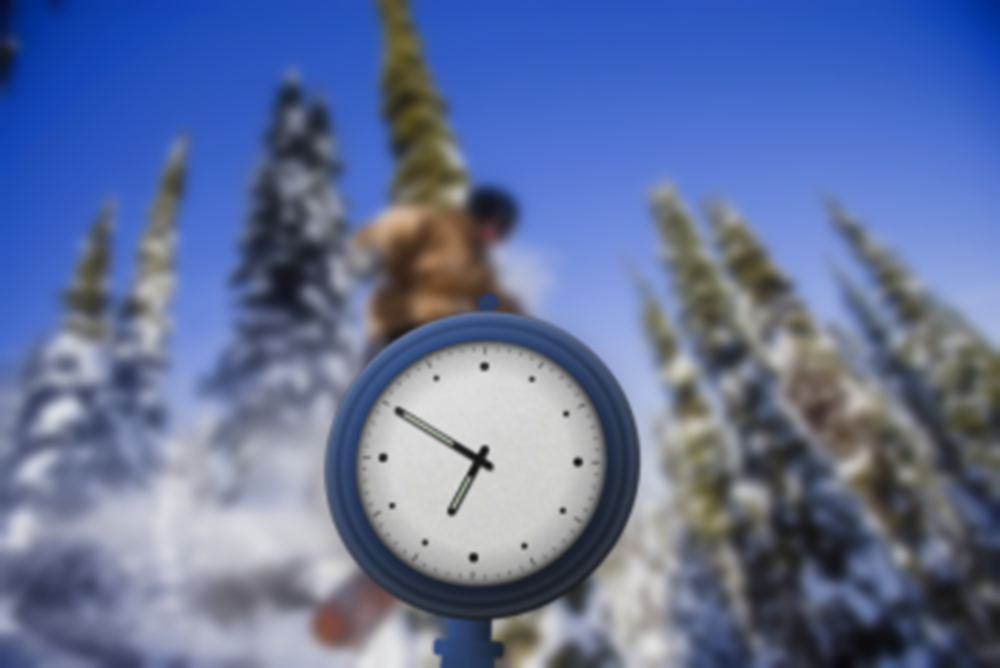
6:50
